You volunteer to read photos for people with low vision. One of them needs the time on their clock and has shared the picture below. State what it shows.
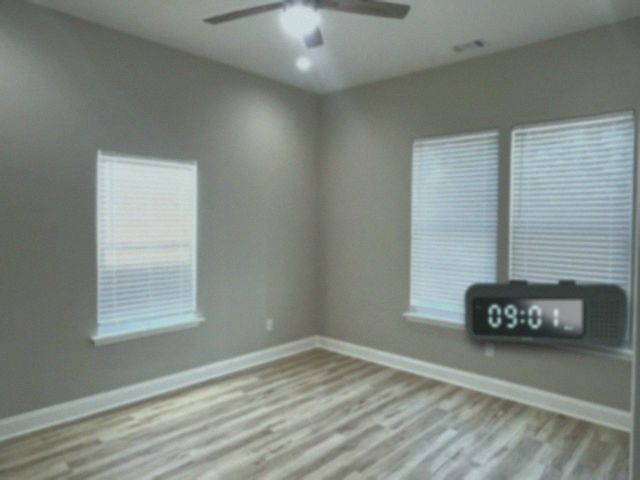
9:01
